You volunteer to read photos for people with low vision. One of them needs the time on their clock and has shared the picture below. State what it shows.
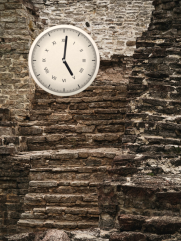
5:01
